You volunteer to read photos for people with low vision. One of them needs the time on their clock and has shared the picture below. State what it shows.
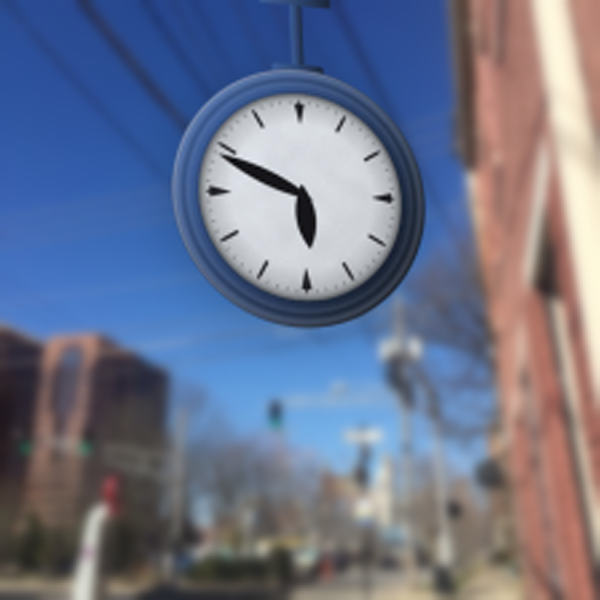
5:49
